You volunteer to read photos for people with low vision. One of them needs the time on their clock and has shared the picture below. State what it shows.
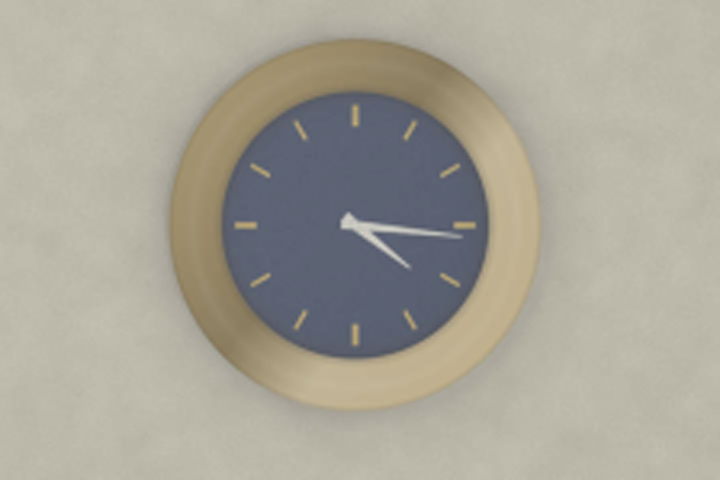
4:16
